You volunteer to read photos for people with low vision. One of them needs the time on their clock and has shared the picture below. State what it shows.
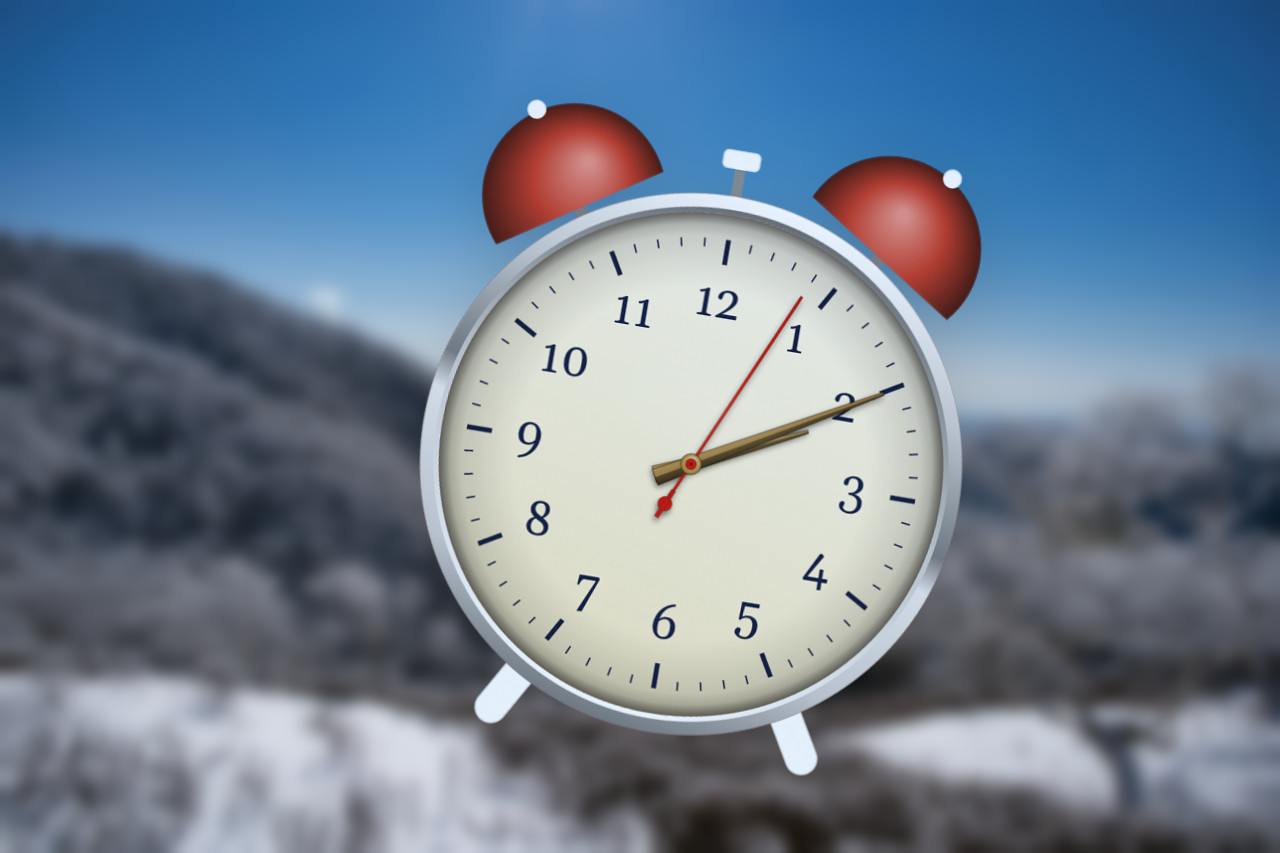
2:10:04
